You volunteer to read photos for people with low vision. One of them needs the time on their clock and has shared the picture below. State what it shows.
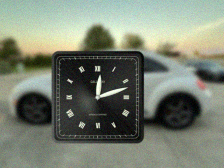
12:12
